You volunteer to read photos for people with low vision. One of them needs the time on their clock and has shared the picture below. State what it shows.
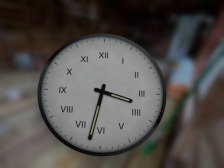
3:32
